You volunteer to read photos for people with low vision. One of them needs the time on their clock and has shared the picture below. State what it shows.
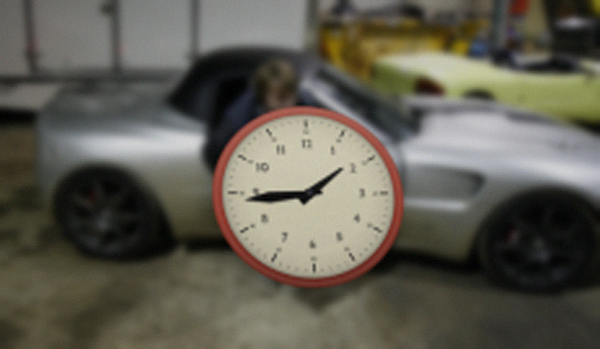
1:44
